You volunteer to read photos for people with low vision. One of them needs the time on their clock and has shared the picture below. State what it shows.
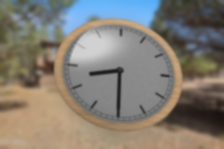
8:30
